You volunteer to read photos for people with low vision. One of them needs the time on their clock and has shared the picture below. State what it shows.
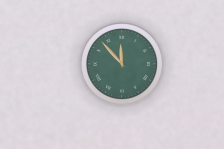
11:53
